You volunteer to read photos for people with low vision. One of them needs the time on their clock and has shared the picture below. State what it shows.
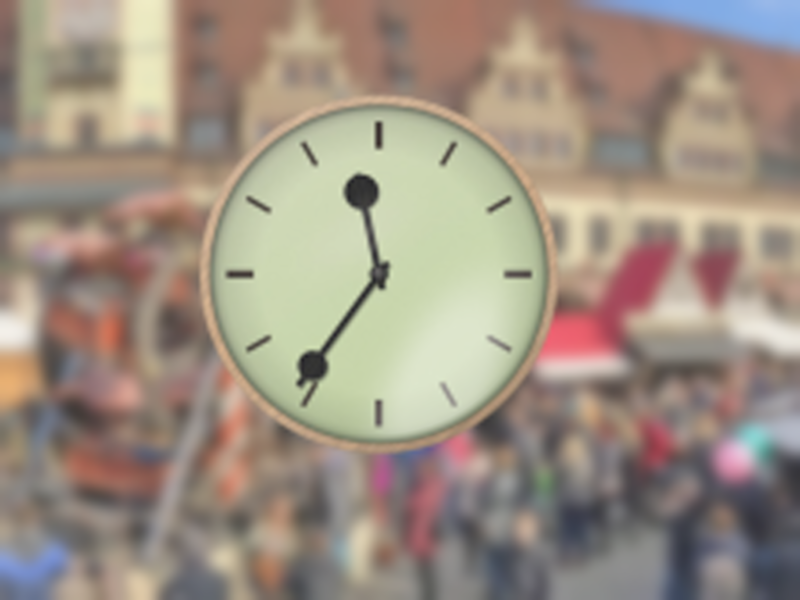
11:36
